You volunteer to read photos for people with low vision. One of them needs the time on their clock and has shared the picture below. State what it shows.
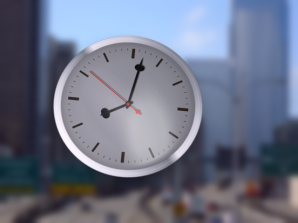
8:01:51
